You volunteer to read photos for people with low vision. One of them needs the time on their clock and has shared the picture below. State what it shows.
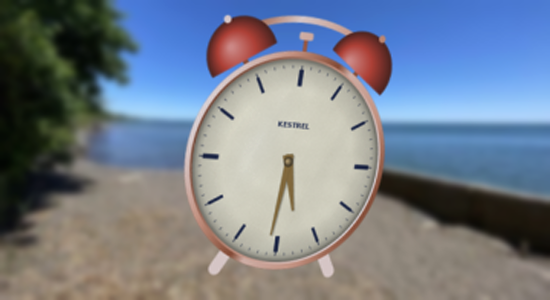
5:31
